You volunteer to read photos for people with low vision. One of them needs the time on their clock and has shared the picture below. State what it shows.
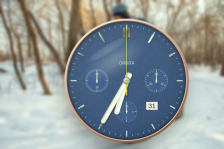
6:35
